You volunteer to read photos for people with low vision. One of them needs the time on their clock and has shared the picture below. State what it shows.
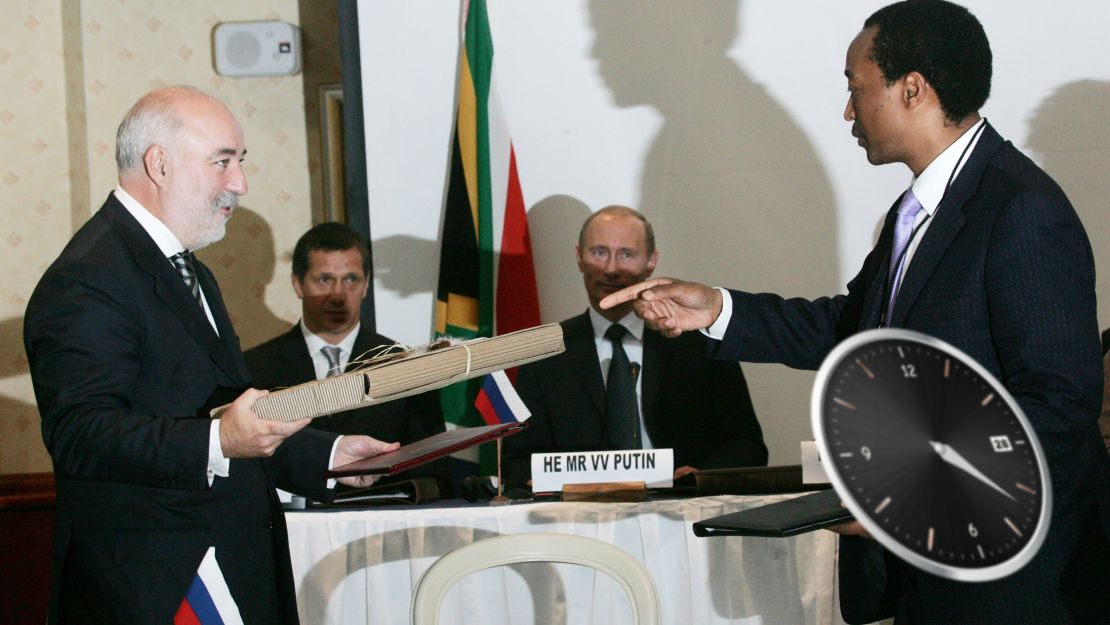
4:22
